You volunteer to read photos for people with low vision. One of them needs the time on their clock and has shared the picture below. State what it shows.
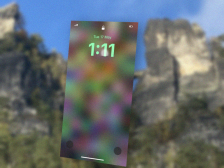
1:11
